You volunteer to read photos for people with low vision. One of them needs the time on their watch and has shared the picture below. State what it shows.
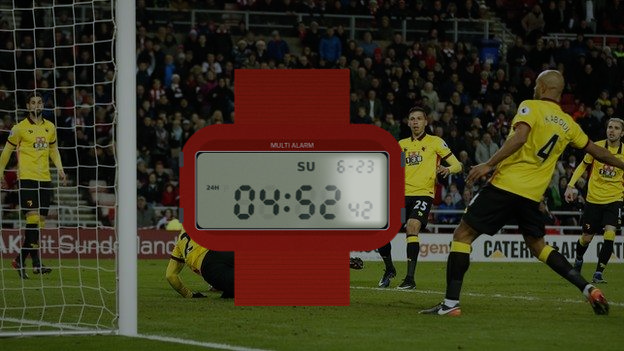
4:52:42
